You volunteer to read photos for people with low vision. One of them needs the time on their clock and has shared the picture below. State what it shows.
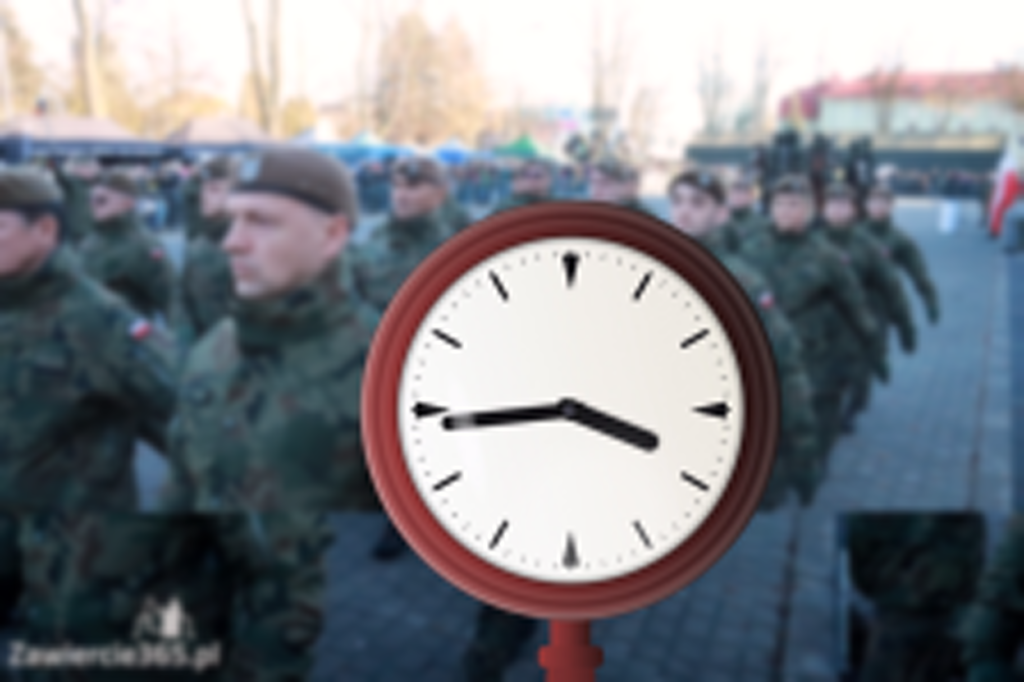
3:44
